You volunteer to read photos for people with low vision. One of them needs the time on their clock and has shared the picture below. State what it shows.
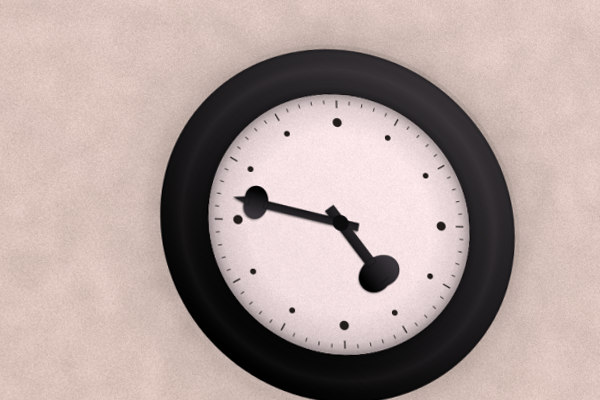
4:47
